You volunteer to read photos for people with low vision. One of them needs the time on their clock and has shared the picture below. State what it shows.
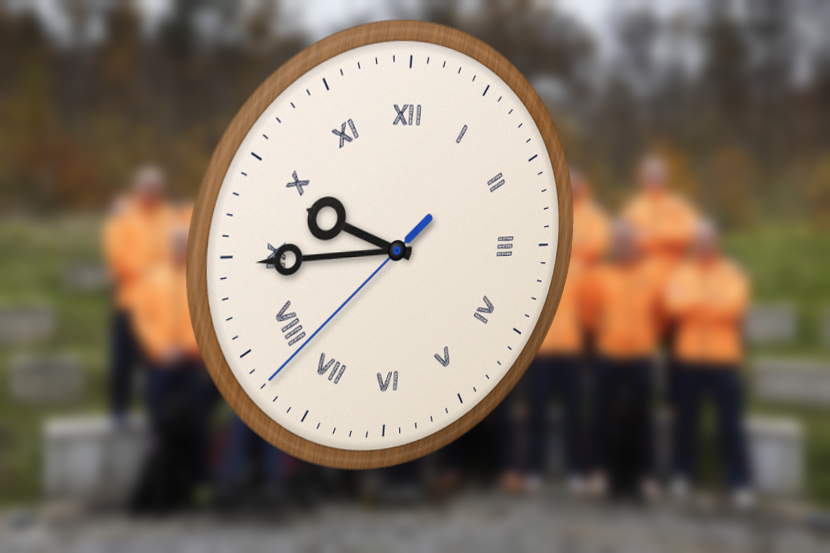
9:44:38
